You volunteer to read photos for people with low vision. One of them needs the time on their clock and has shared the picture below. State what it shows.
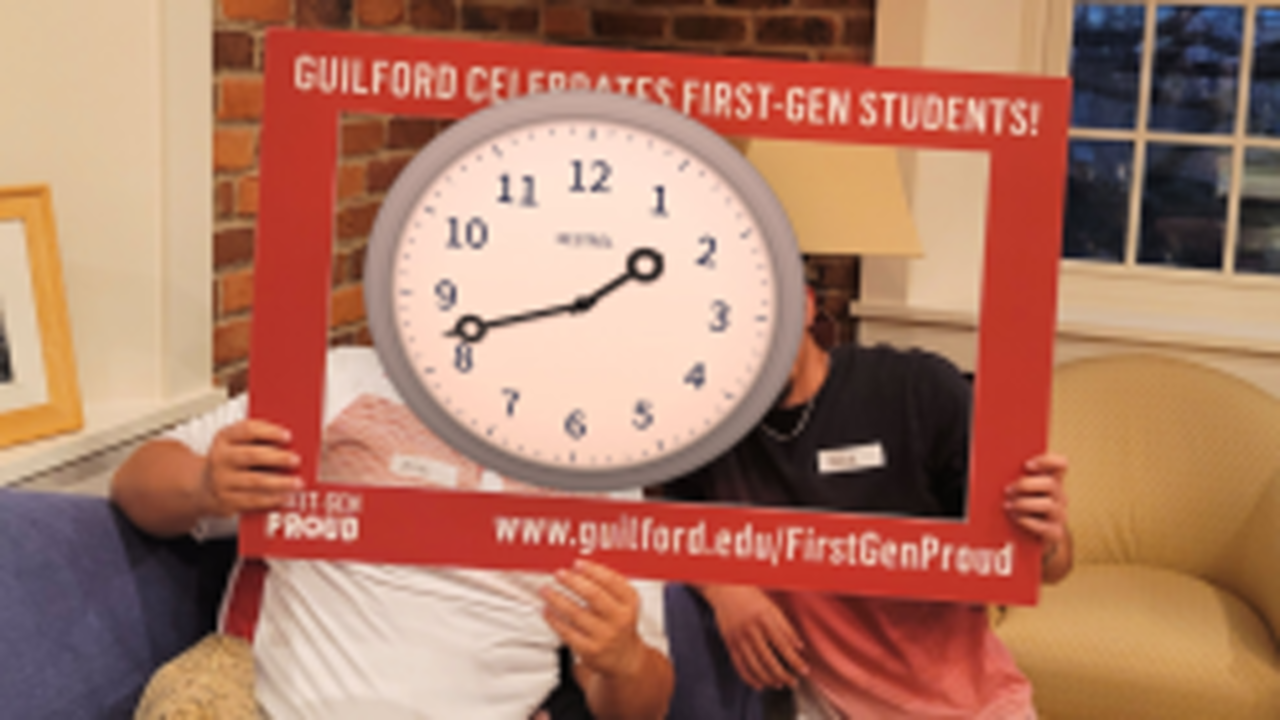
1:42
